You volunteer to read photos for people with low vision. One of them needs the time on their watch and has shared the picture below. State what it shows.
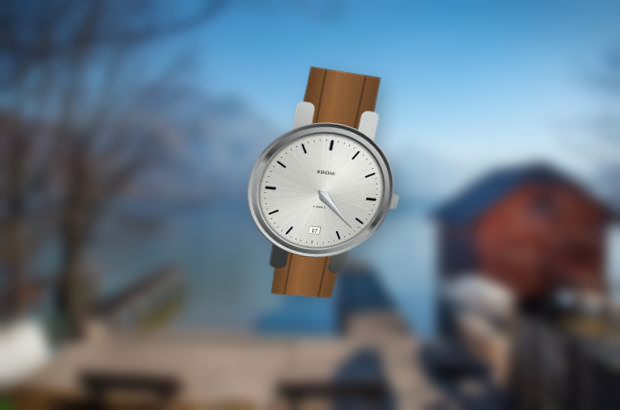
4:22
